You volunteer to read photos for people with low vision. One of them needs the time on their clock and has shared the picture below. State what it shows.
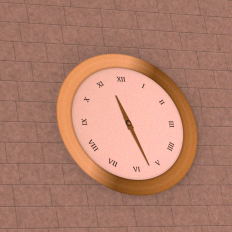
11:27
